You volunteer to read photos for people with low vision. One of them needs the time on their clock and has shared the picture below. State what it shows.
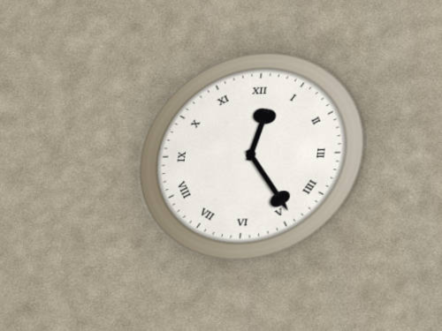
12:24
